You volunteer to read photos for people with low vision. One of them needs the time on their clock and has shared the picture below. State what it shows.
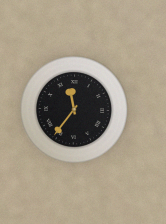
11:36
